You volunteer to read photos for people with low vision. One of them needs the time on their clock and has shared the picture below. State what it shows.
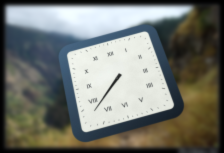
7:38
